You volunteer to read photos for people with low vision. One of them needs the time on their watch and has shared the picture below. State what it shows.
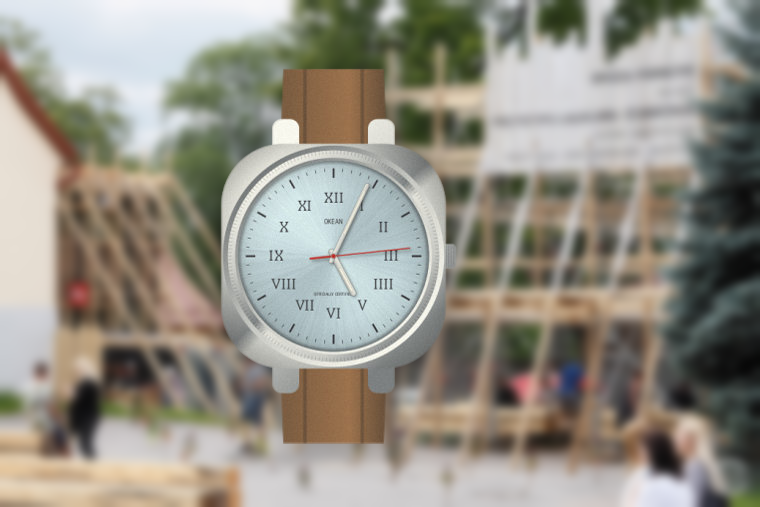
5:04:14
